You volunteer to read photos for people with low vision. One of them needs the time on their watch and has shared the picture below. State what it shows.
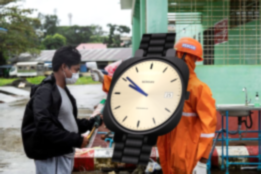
9:51
